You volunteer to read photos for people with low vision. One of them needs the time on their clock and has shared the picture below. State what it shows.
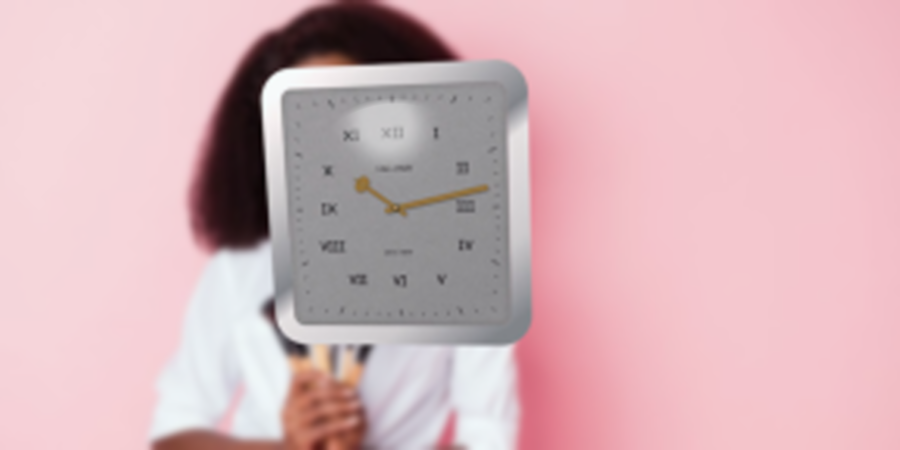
10:13
